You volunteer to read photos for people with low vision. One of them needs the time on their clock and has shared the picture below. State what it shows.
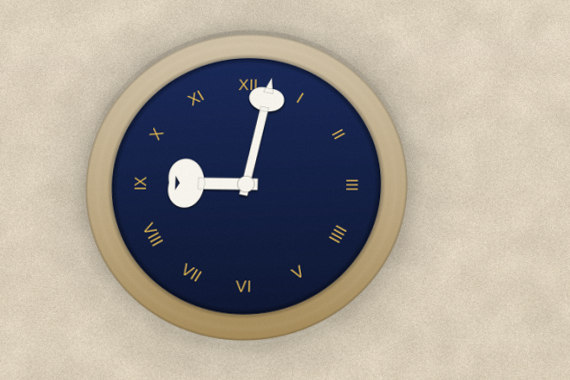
9:02
